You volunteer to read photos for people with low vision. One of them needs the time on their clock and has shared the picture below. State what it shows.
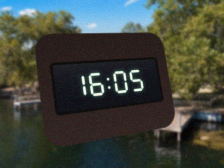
16:05
